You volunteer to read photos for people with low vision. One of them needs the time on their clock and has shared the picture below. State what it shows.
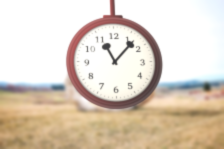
11:07
